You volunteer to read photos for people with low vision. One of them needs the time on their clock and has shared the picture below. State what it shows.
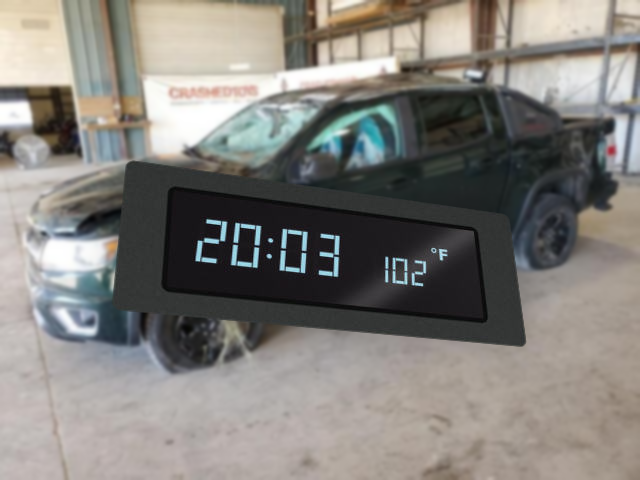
20:03
